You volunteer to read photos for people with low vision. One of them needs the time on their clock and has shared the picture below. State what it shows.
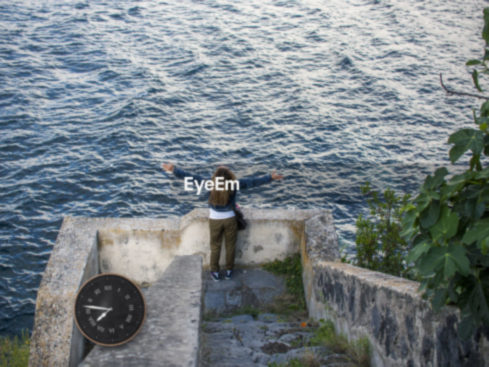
7:47
